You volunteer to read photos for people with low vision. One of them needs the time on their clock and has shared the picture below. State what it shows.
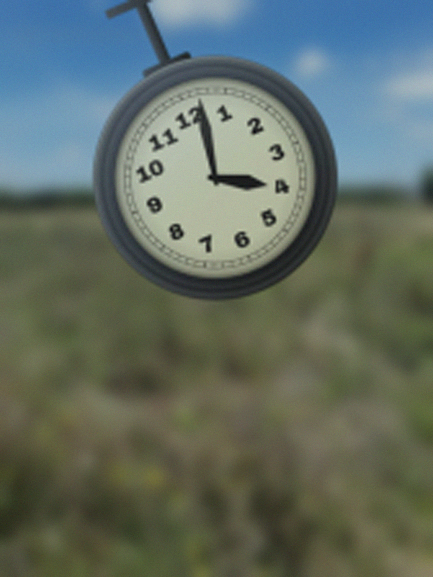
4:02
